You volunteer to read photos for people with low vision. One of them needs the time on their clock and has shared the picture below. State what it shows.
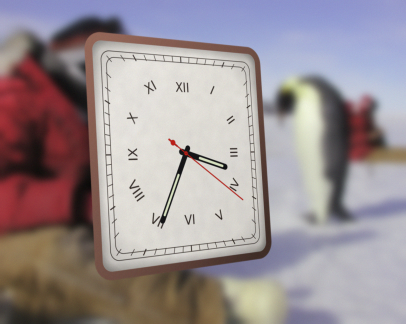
3:34:21
